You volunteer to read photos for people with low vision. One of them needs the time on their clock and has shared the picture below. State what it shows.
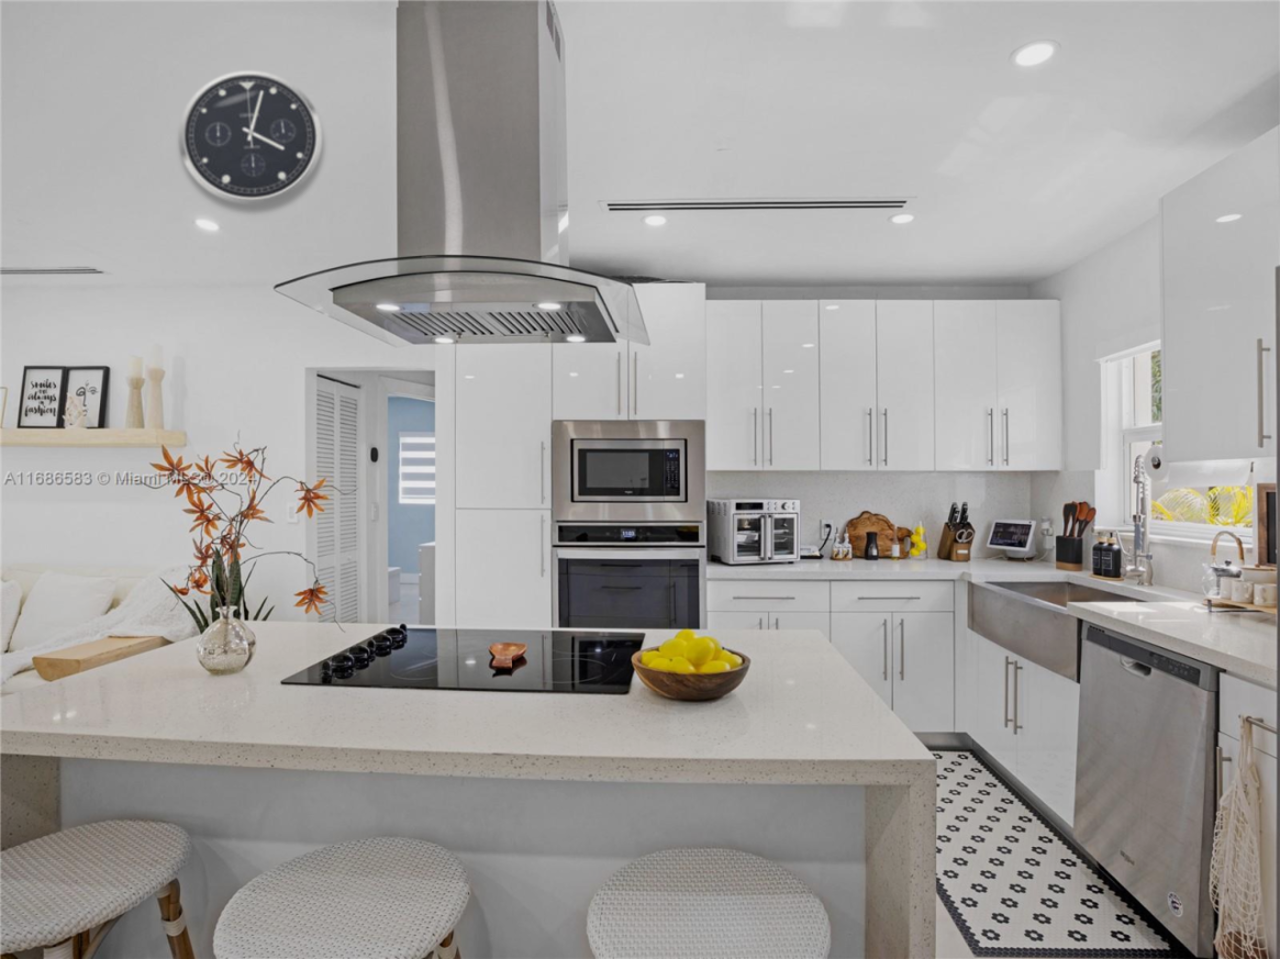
4:03
